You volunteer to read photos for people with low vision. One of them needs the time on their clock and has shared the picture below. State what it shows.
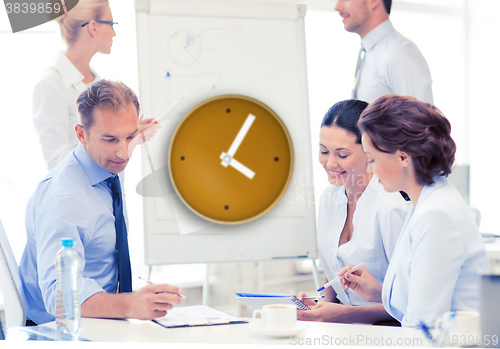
4:05
